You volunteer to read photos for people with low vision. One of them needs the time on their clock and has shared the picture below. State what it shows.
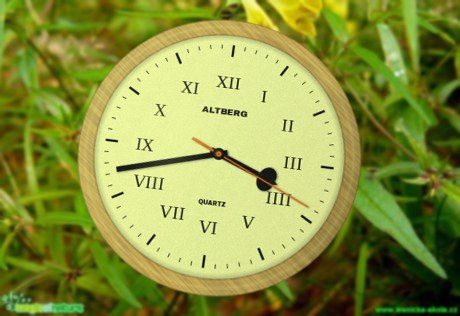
3:42:19
